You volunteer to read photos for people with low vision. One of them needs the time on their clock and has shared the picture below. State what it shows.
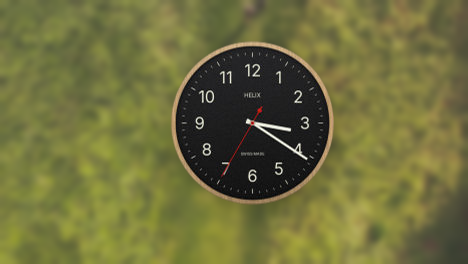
3:20:35
